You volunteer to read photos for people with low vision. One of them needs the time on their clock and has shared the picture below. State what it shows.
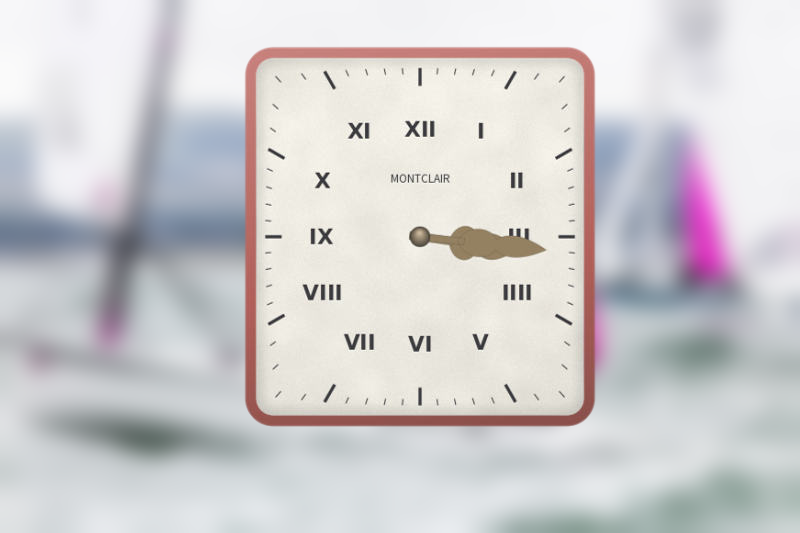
3:16
